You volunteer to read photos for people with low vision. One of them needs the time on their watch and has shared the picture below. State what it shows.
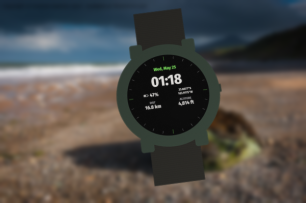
1:18
